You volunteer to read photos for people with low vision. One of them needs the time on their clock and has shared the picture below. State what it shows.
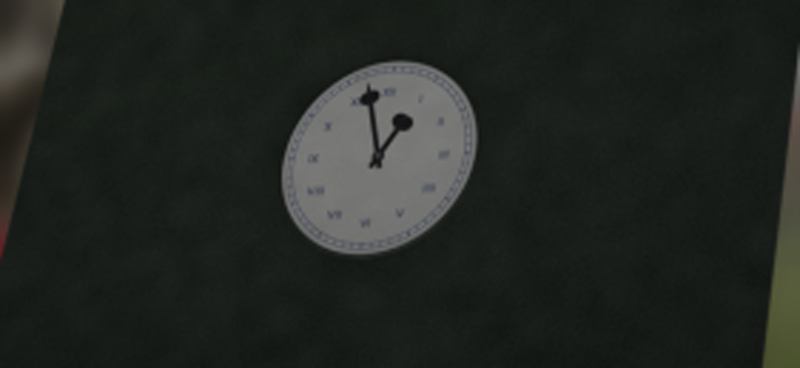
12:57
